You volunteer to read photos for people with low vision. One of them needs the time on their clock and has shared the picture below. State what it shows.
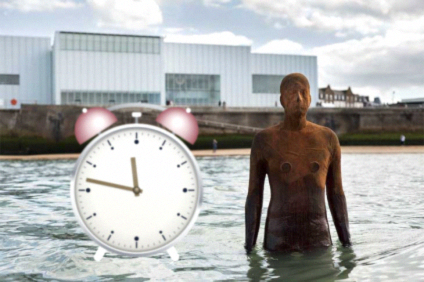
11:47
